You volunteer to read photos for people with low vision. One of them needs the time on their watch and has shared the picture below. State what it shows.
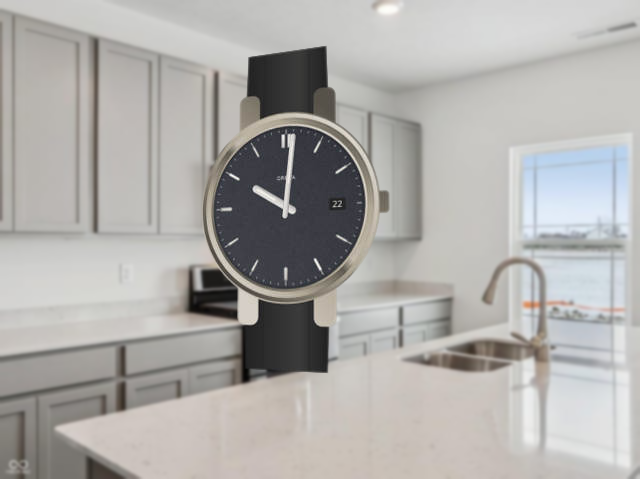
10:01
